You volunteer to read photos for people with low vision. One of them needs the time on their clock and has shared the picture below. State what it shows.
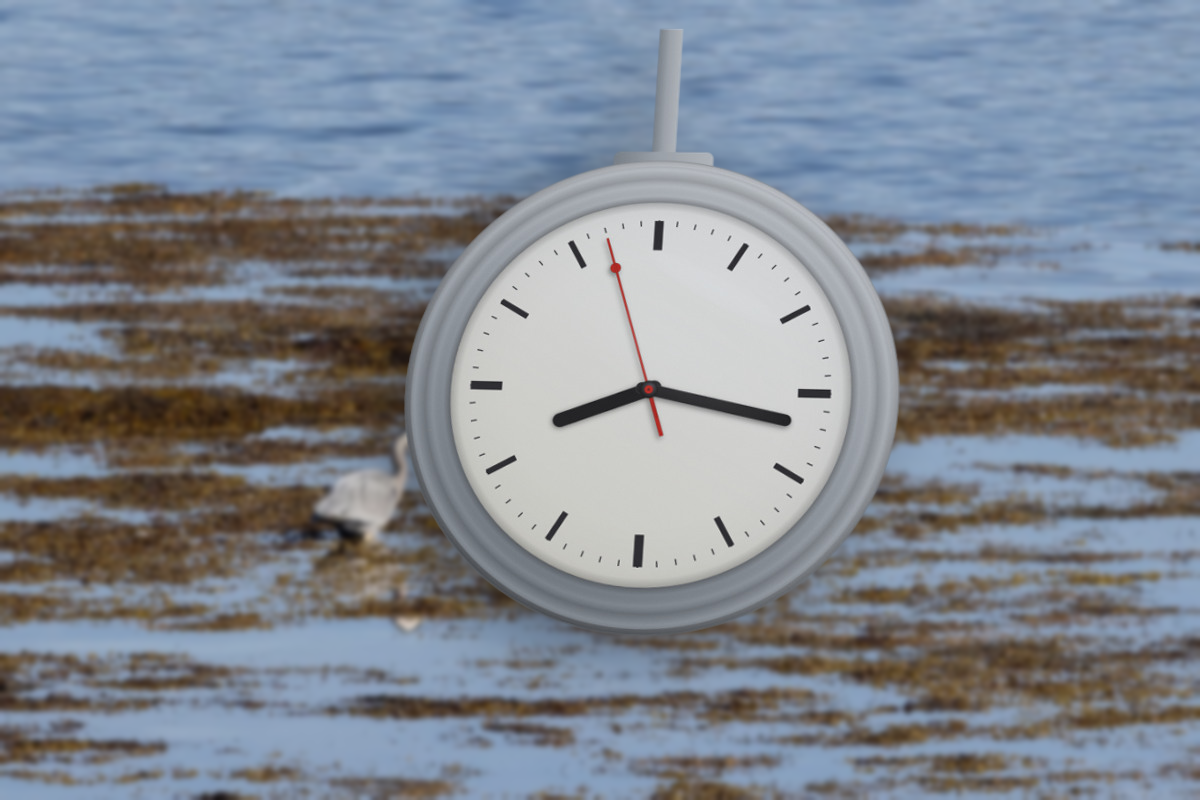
8:16:57
